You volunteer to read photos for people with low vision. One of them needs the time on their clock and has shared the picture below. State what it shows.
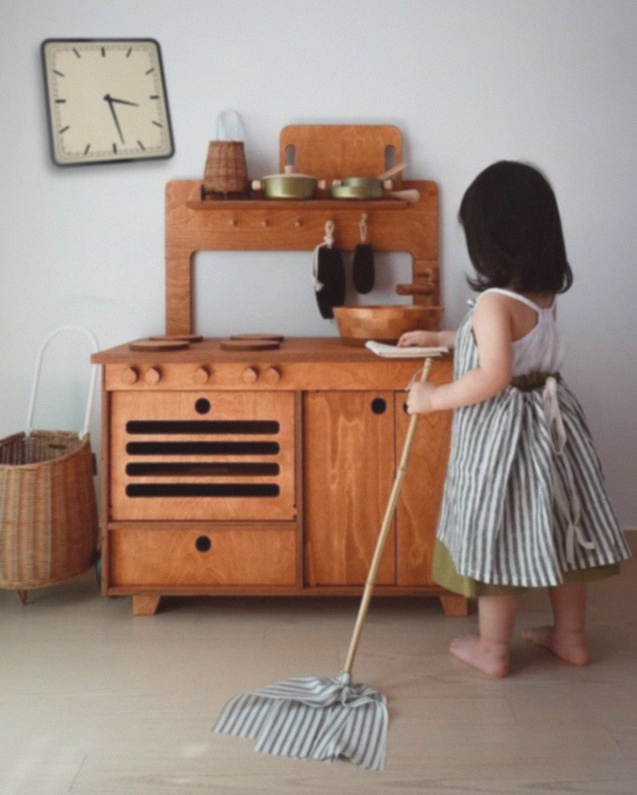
3:28
